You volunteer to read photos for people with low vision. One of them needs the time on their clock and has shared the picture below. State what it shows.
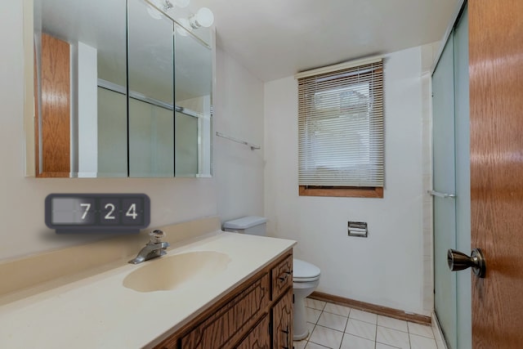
7:24
